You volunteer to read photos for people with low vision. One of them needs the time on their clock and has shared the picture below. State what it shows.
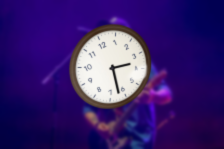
3:32
